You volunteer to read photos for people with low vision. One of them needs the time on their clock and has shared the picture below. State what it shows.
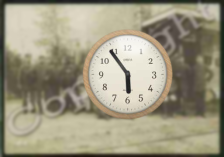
5:54
